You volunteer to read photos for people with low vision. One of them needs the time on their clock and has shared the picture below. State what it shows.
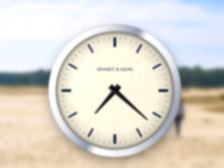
7:22
